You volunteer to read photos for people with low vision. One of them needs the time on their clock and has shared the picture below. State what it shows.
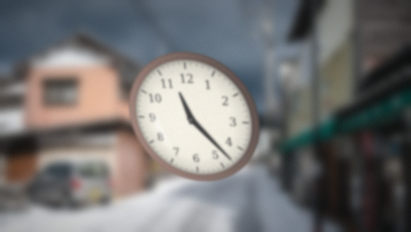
11:23
